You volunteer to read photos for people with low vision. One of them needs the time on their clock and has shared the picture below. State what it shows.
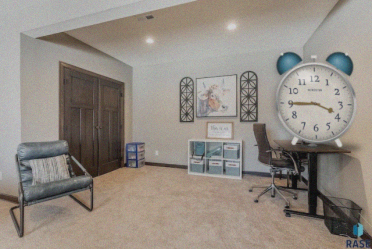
3:45
